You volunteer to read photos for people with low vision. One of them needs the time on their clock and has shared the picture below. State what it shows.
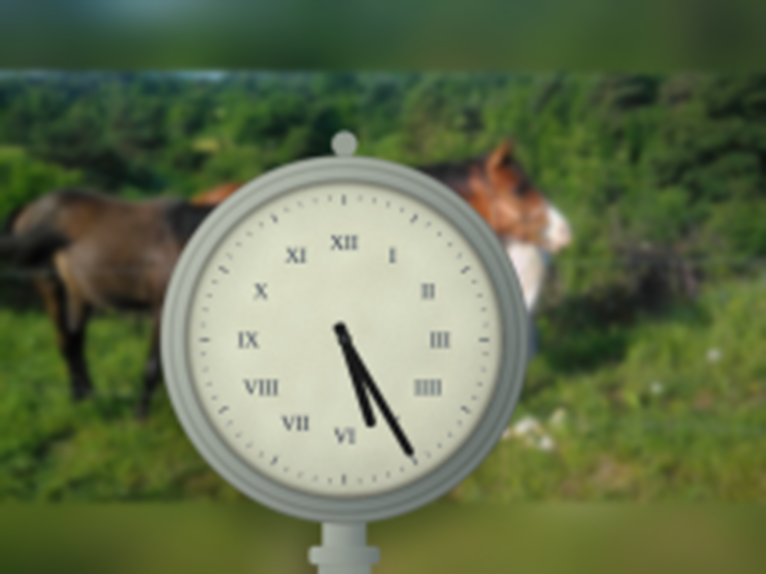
5:25
